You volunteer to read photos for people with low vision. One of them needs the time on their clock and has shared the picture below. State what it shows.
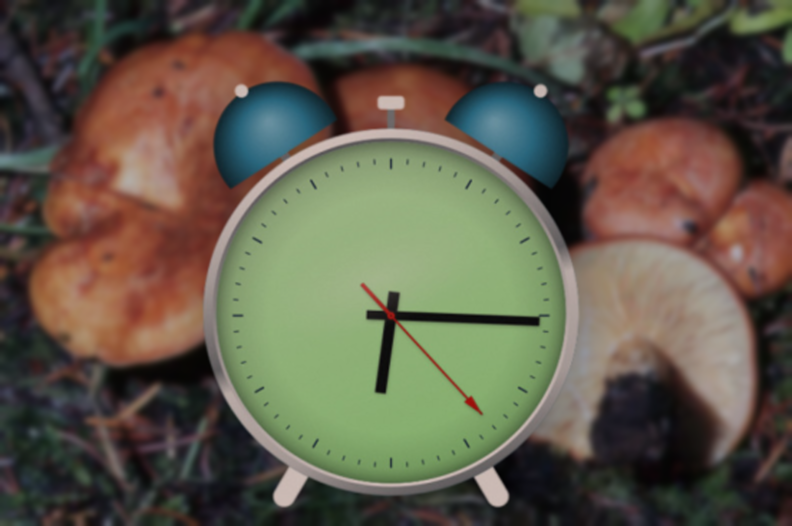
6:15:23
